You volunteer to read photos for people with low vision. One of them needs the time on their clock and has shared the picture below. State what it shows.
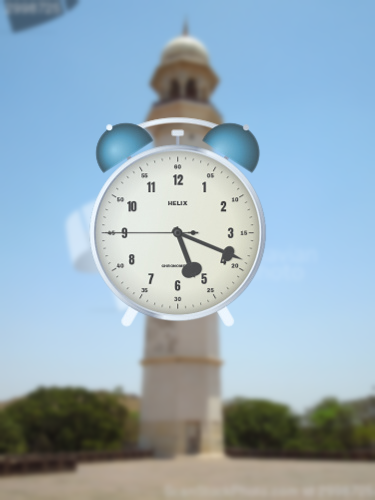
5:18:45
